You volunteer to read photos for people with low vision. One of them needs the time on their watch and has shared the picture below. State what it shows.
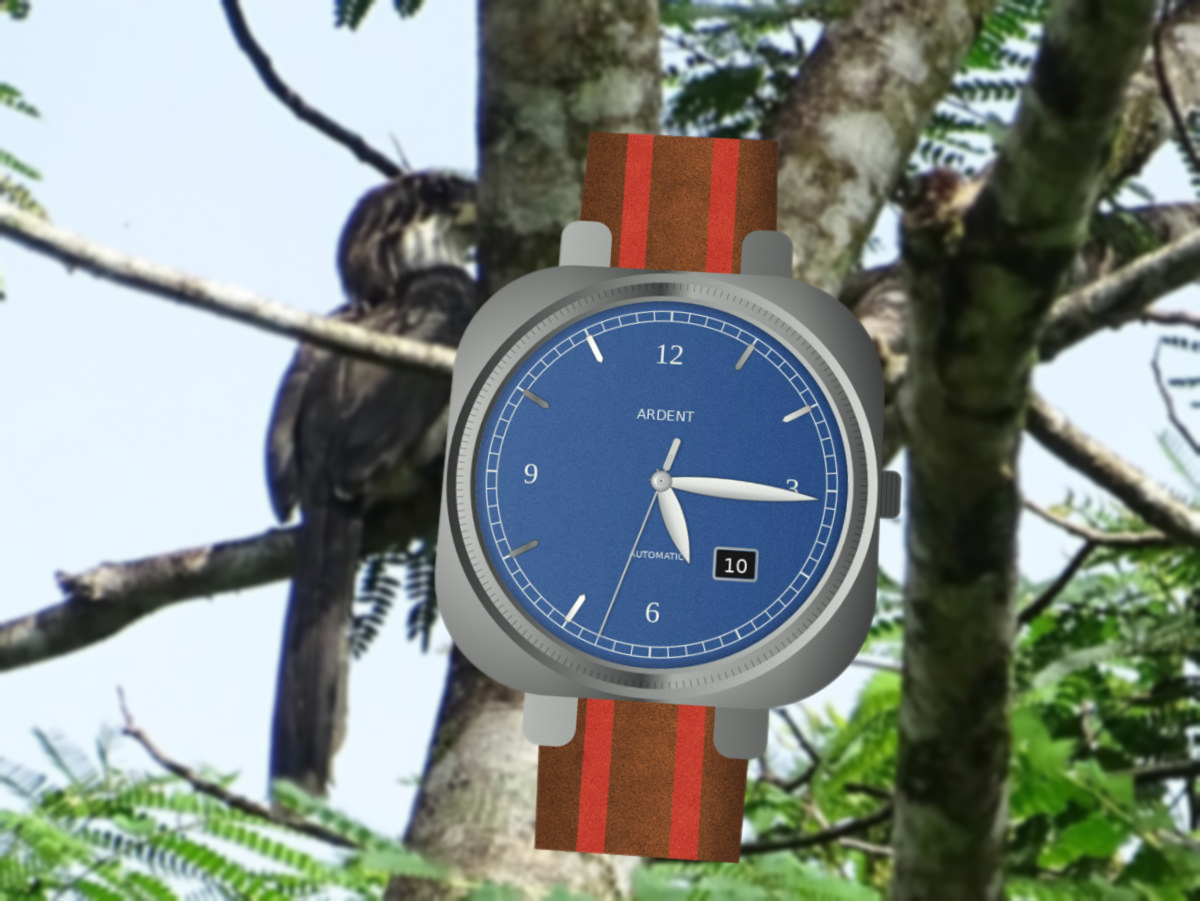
5:15:33
